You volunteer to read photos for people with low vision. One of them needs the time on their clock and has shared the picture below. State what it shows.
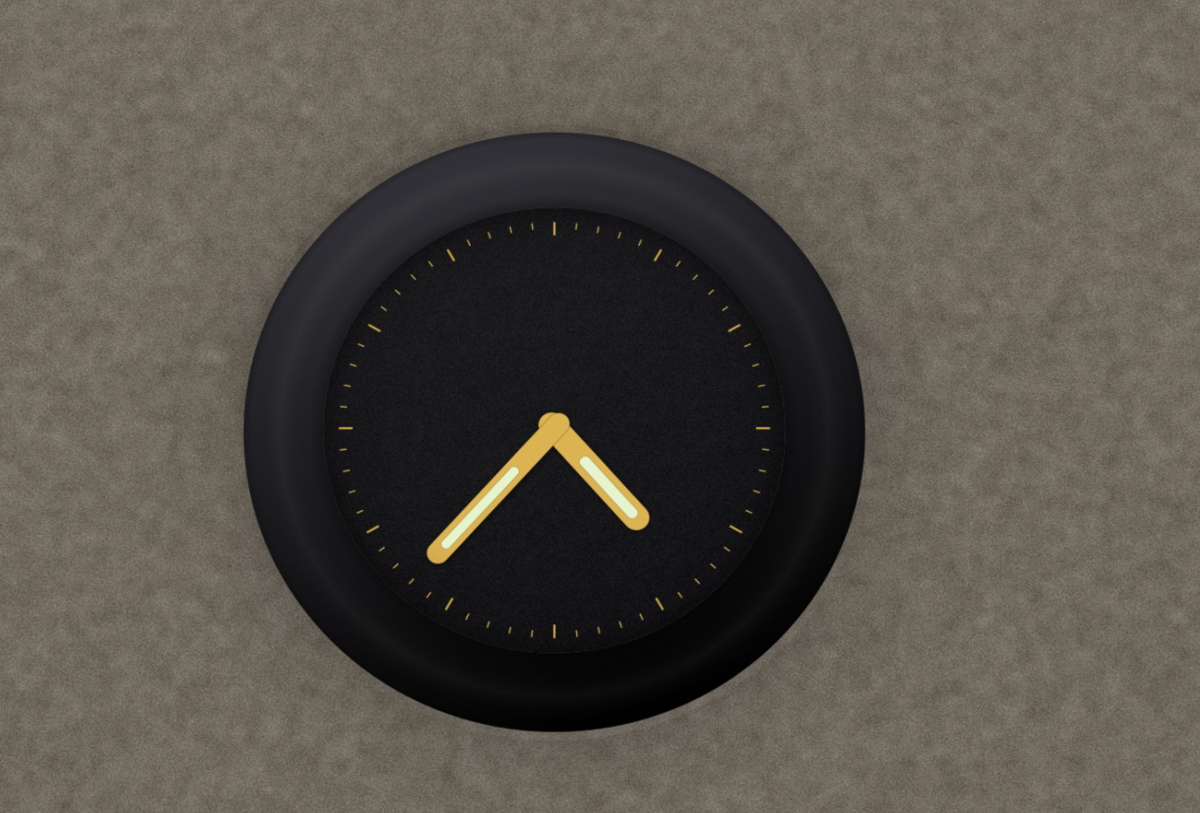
4:37
